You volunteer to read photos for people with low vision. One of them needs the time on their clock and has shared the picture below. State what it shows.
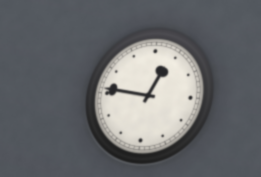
12:46
